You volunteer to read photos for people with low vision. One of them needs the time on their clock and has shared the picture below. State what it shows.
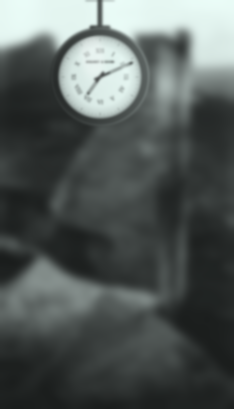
7:11
